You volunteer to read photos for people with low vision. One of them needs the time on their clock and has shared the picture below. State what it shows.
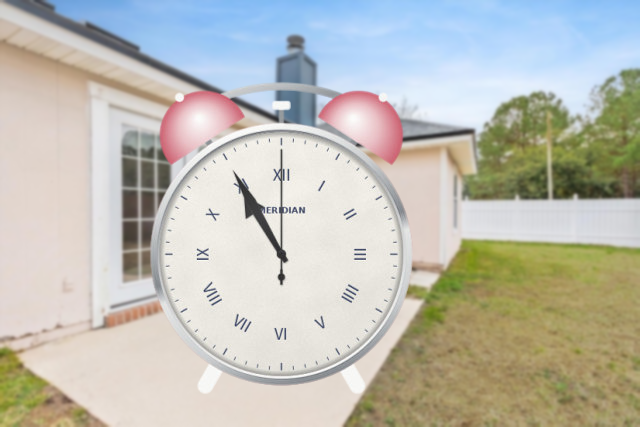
10:55:00
